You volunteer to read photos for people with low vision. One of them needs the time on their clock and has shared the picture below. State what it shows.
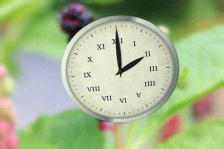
2:00
